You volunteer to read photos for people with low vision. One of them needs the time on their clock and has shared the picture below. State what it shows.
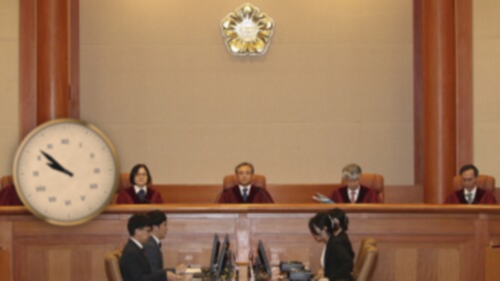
9:52
